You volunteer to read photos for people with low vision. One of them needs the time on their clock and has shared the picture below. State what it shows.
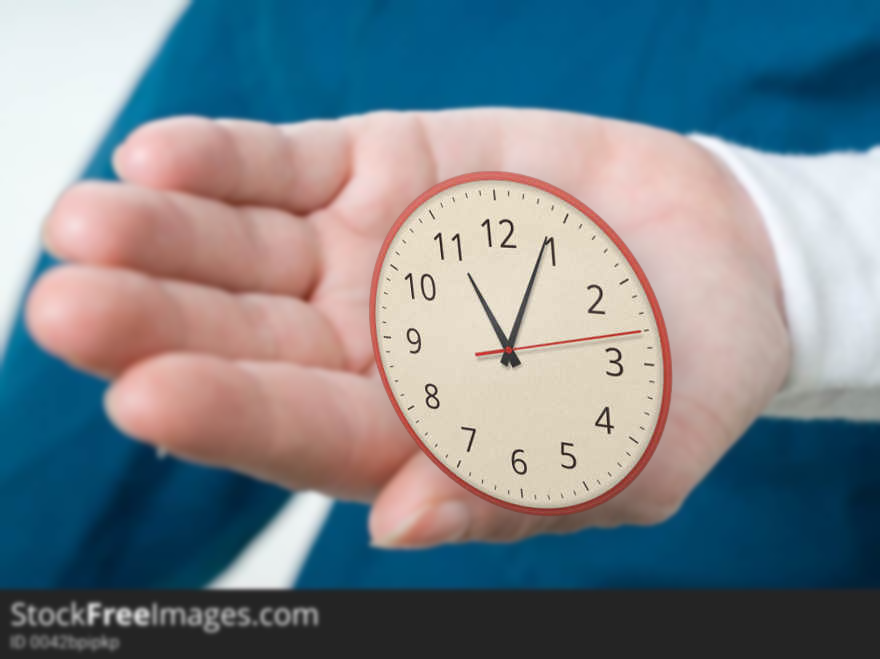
11:04:13
